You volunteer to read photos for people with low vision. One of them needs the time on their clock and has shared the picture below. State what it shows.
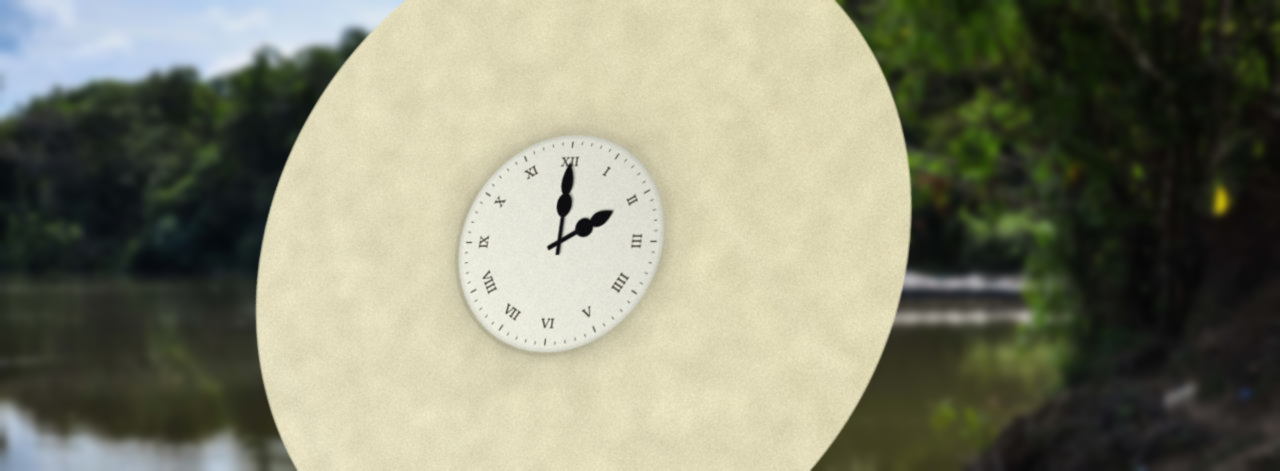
2:00
